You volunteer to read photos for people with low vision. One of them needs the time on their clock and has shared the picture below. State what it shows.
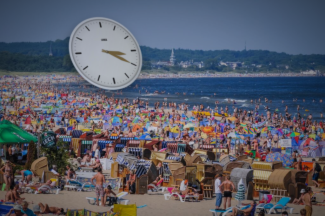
3:20
